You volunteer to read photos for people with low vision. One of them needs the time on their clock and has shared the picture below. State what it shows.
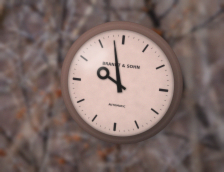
9:58
